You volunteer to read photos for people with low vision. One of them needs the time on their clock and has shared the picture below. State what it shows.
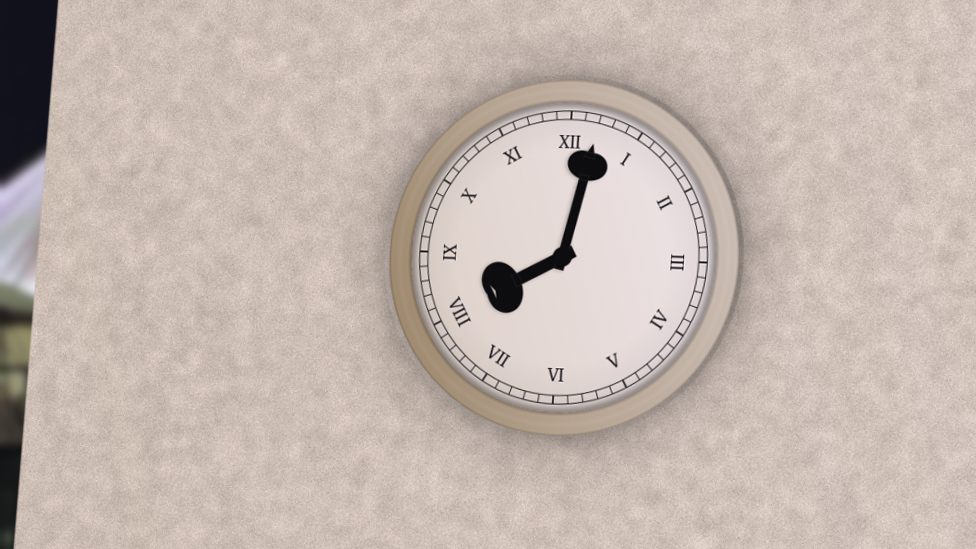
8:02
